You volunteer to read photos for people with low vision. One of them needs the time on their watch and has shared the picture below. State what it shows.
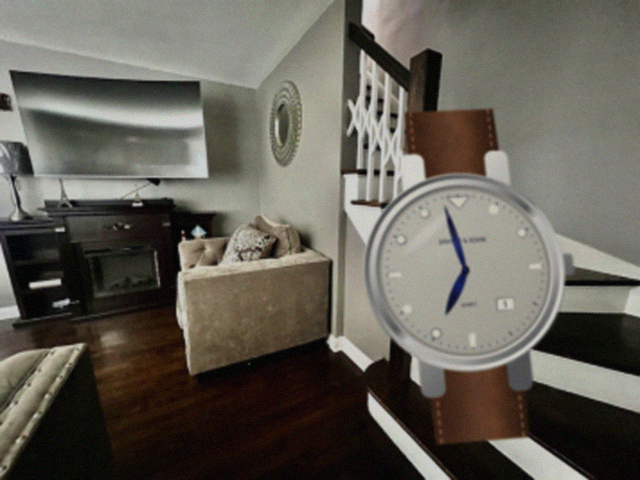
6:58
